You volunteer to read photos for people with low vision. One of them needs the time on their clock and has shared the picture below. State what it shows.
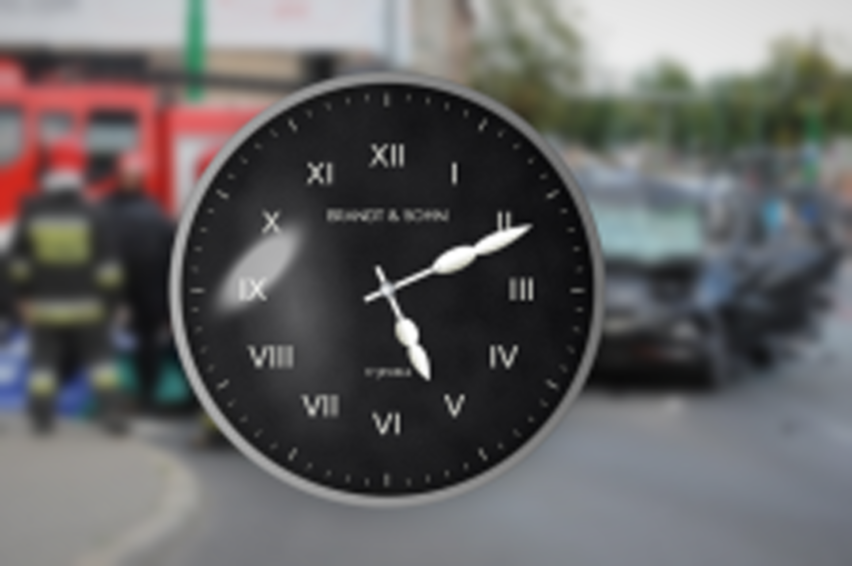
5:11
